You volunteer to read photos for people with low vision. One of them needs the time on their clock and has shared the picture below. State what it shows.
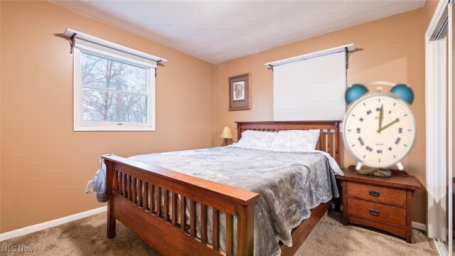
2:01
